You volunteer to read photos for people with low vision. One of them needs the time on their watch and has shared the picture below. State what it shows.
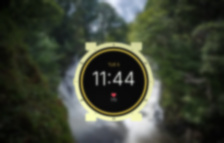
11:44
